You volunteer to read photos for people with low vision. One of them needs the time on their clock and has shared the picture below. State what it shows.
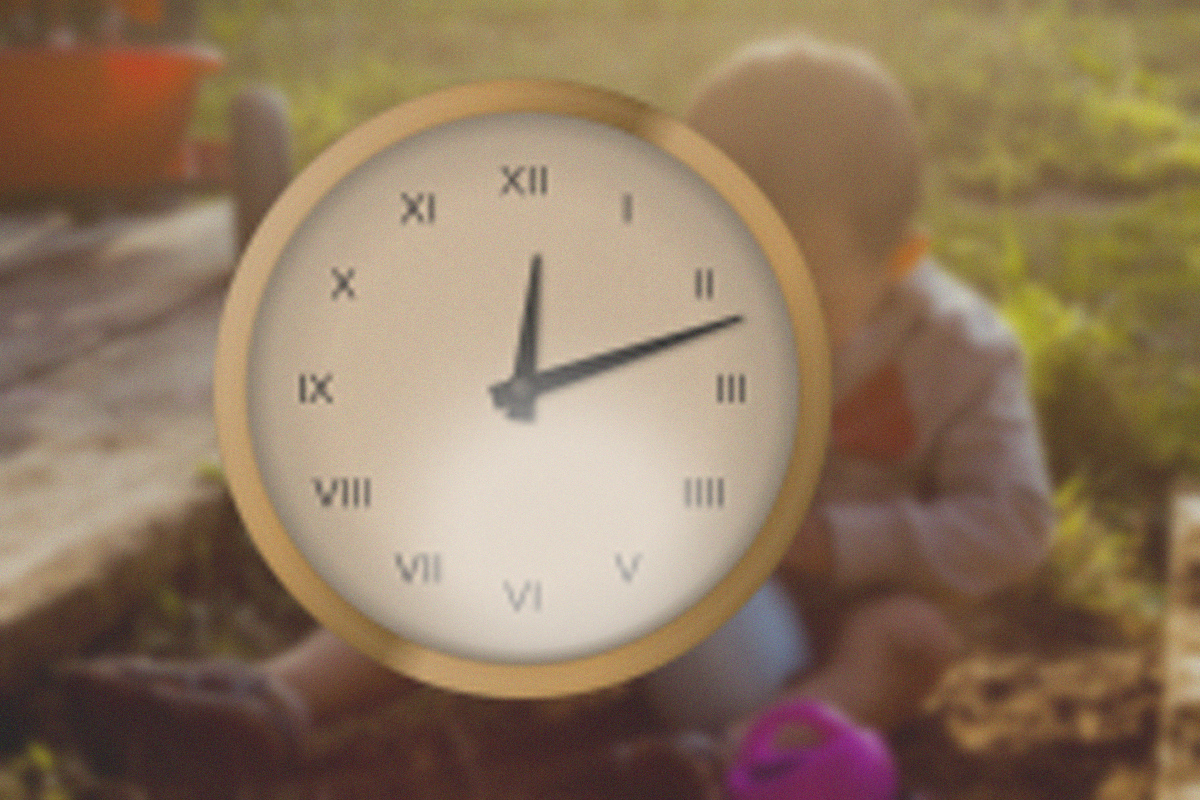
12:12
